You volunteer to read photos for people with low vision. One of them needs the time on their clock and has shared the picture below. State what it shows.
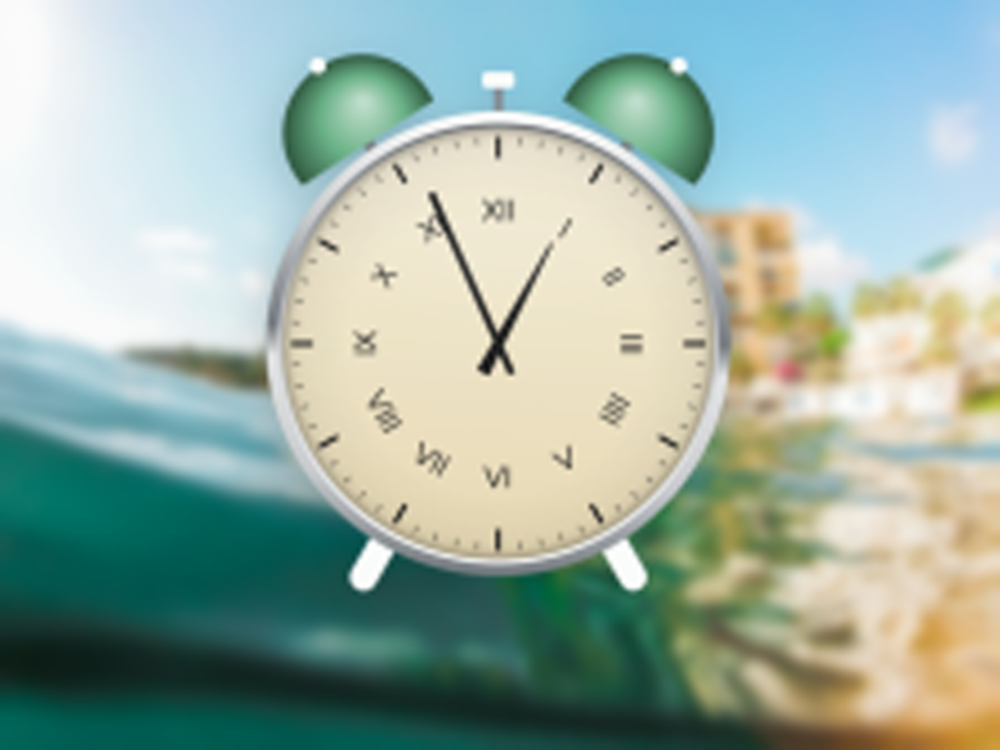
12:56
